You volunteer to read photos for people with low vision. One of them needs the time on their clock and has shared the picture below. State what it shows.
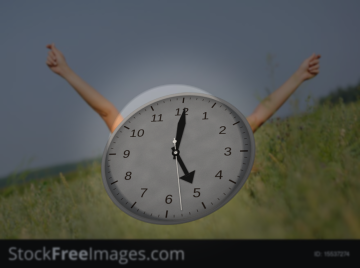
5:00:28
